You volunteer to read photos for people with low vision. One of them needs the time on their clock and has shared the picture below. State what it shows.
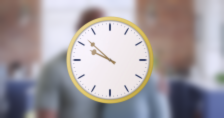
9:52
